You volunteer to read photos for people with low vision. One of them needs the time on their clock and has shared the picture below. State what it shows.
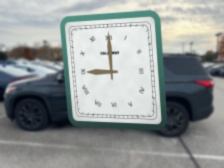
9:00
